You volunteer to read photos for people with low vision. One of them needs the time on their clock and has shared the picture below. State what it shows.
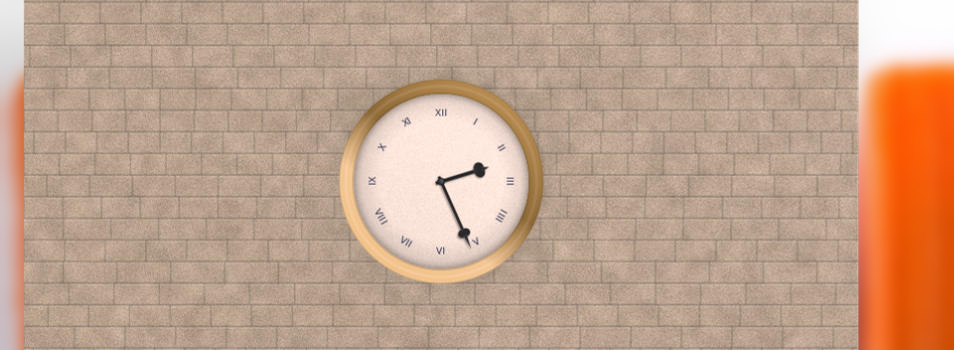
2:26
